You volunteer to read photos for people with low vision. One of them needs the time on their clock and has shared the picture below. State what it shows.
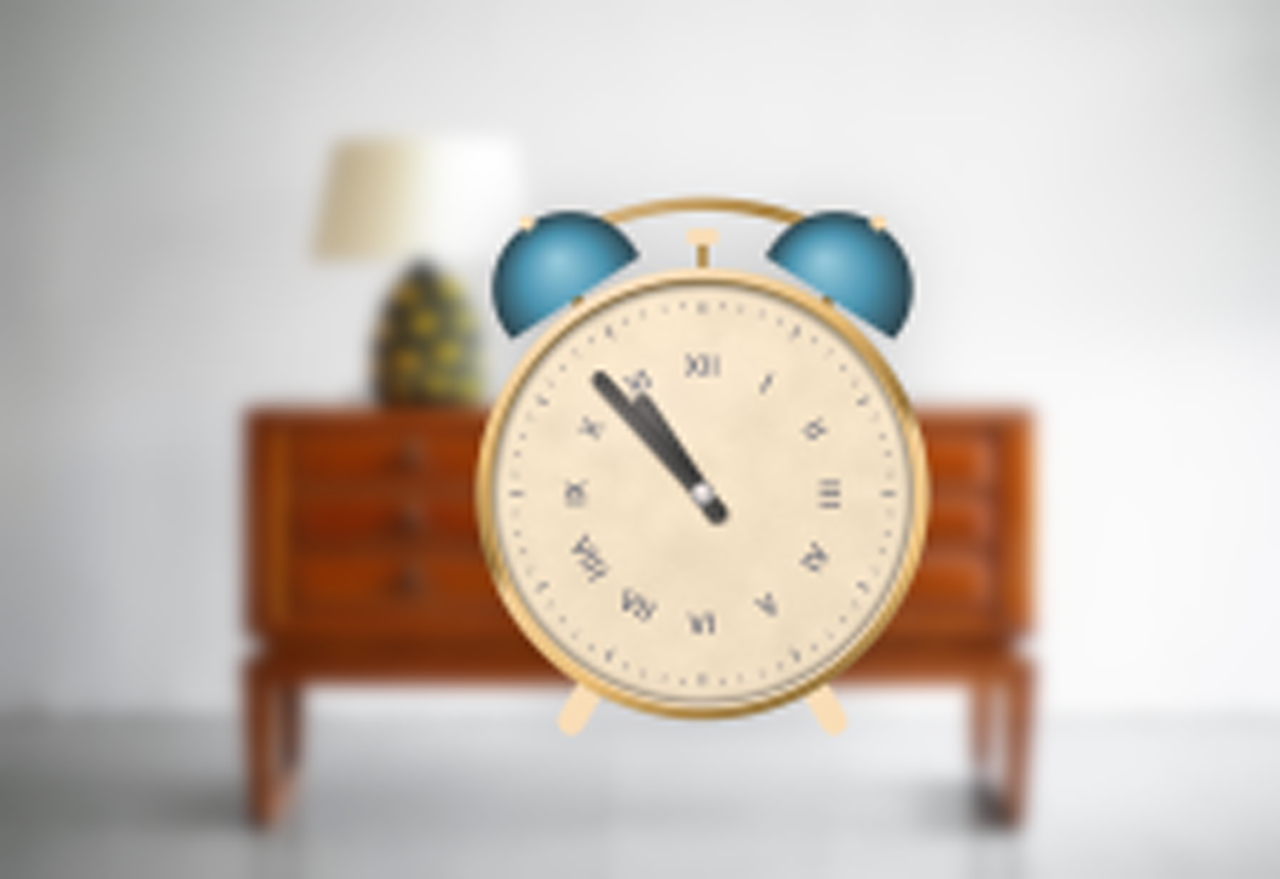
10:53
